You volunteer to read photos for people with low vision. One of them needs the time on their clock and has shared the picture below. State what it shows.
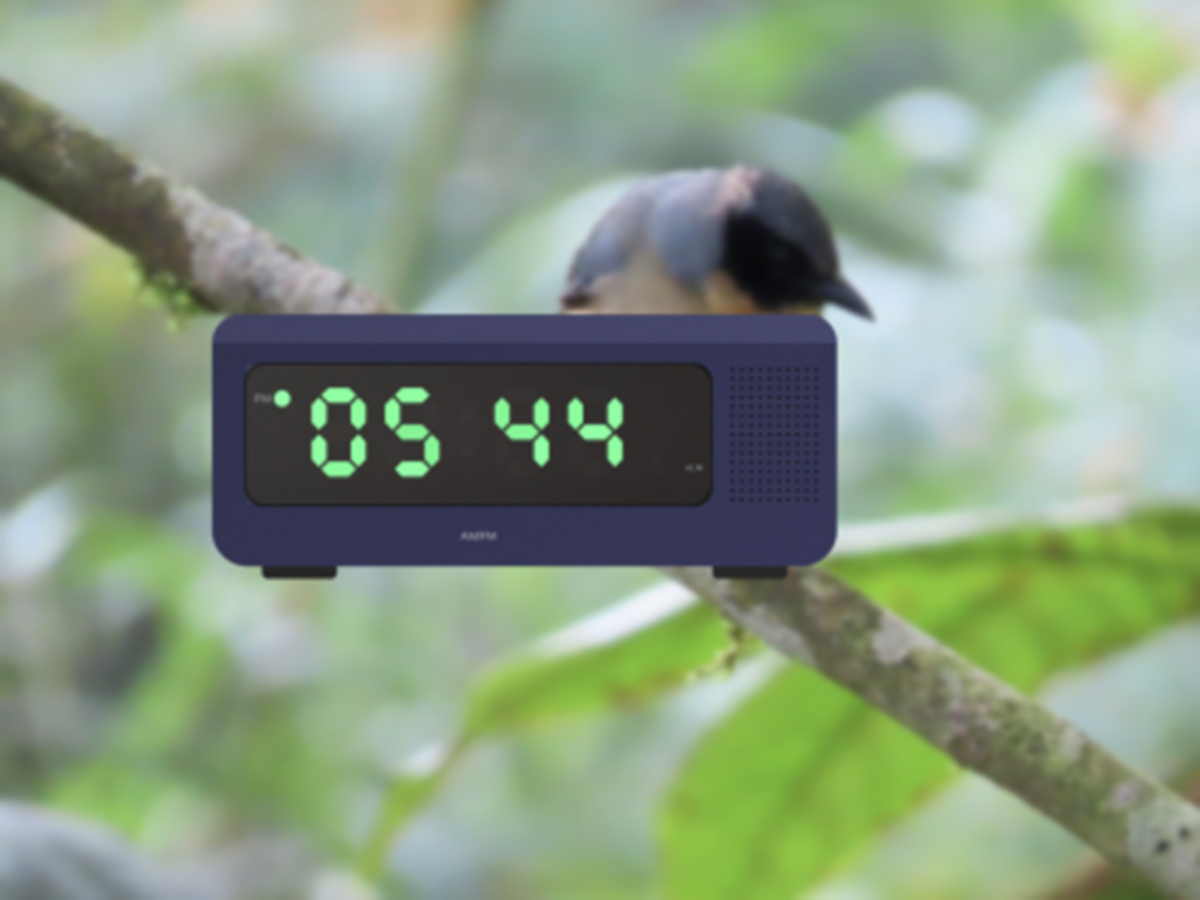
5:44
